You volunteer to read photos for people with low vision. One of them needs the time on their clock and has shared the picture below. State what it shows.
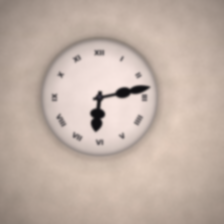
6:13
